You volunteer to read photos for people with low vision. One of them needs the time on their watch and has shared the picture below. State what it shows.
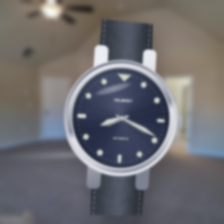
8:19
